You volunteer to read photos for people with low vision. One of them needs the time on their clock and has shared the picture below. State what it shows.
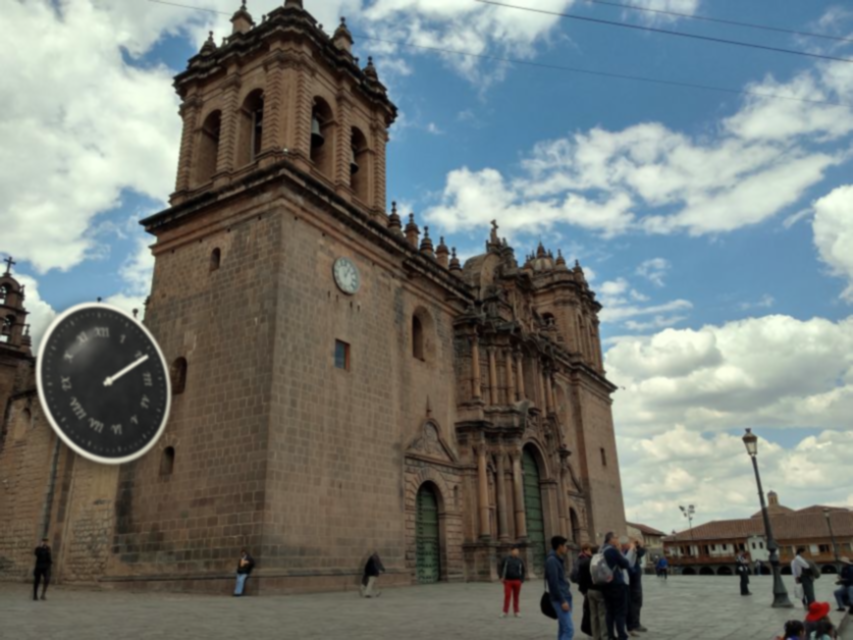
2:11
